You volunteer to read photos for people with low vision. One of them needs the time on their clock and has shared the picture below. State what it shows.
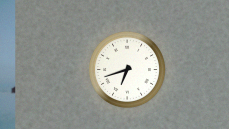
6:42
